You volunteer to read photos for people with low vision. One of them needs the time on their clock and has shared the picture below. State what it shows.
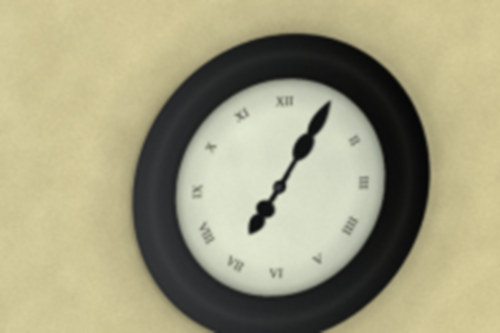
7:05
